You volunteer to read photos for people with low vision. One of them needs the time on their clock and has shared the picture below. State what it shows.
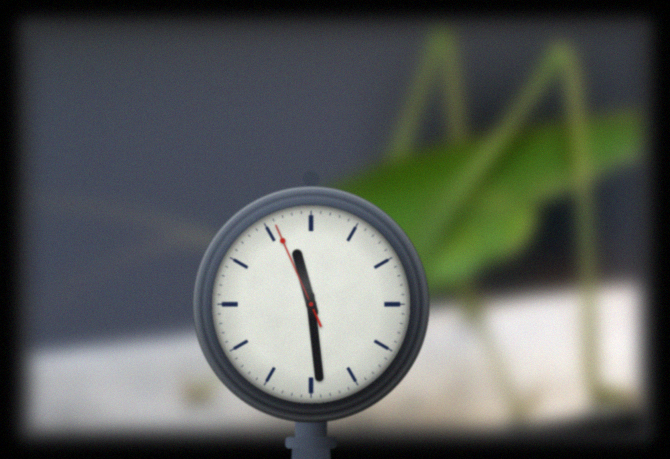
11:28:56
